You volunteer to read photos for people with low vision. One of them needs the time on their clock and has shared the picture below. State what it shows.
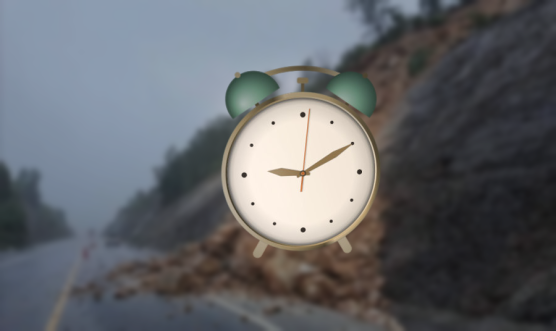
9:10:01
